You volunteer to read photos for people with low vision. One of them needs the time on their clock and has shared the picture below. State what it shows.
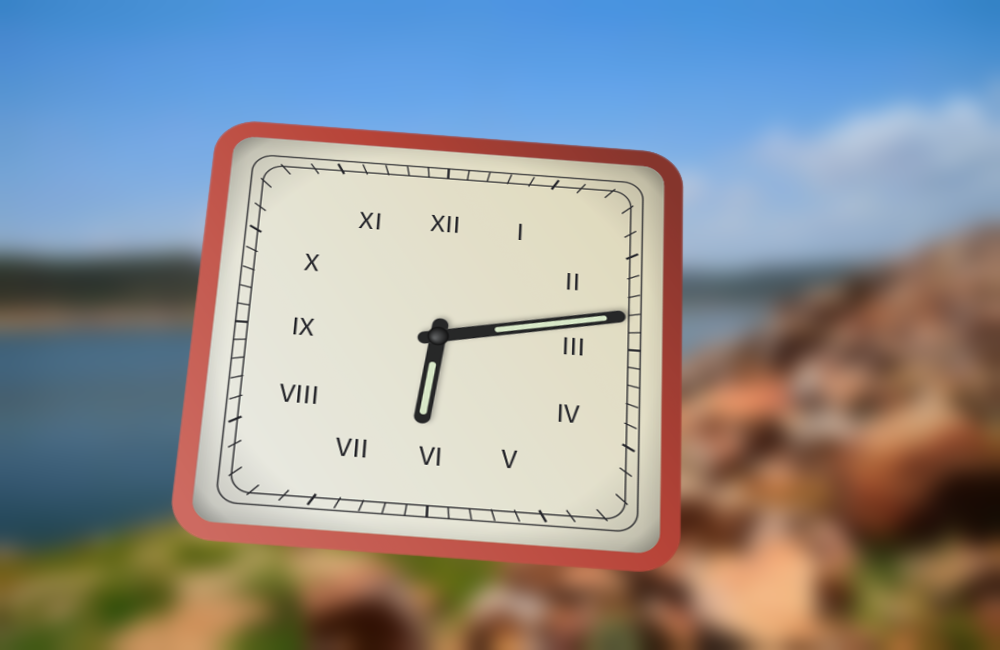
6:13
